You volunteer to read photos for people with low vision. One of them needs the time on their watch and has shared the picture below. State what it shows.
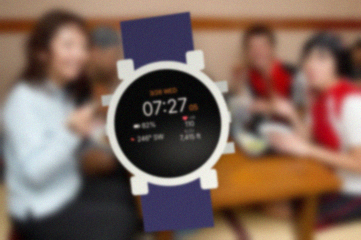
7:27
